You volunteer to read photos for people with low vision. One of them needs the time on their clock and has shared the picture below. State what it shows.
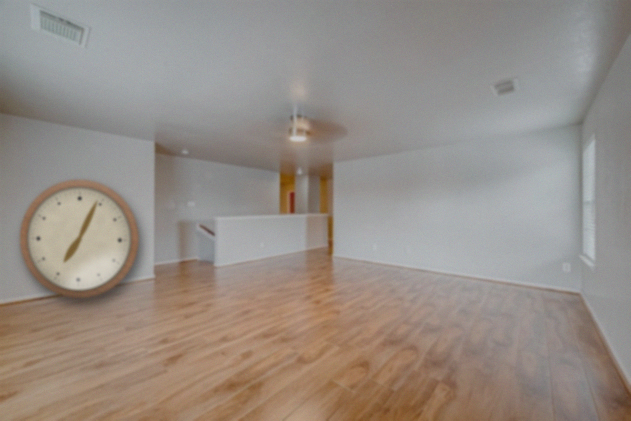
7:04
